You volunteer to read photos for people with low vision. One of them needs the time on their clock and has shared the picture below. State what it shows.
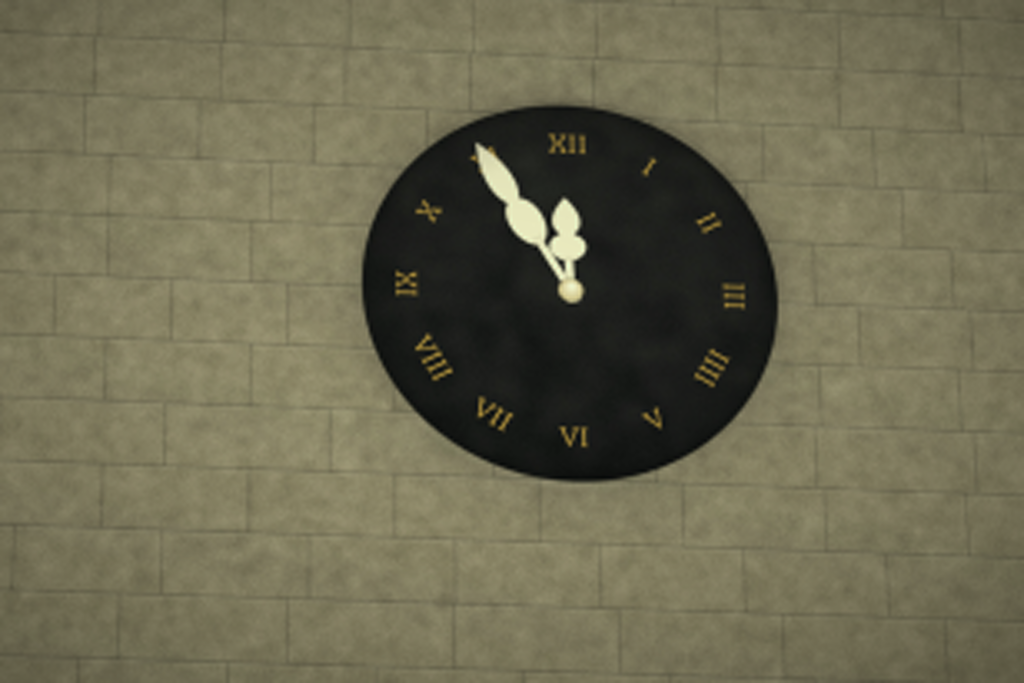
11:55
